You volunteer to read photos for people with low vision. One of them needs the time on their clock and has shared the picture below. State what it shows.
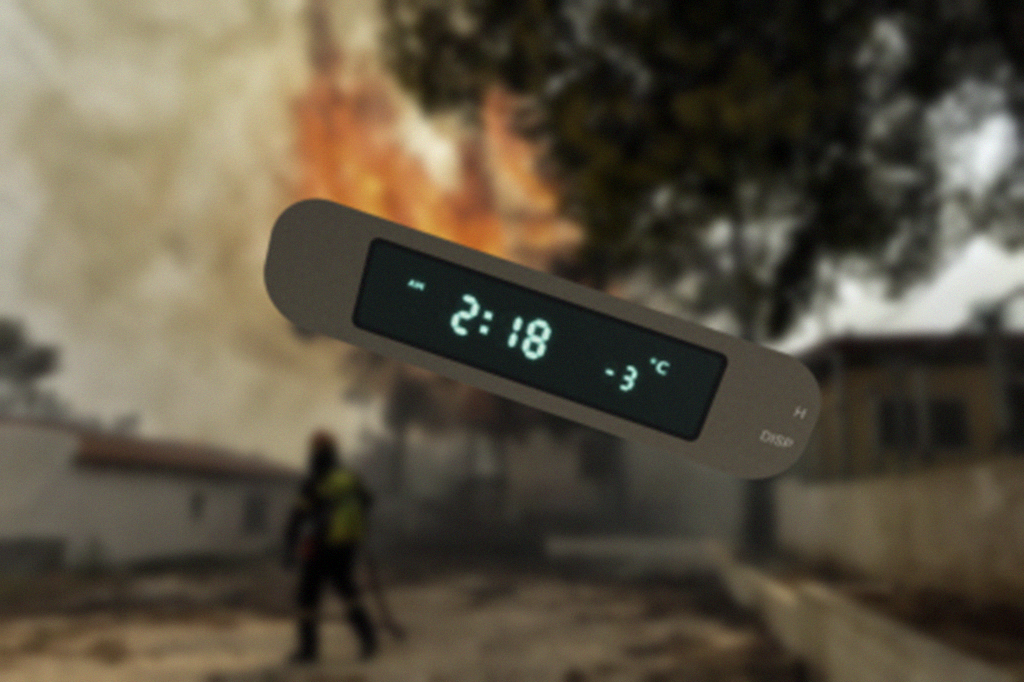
2:18
